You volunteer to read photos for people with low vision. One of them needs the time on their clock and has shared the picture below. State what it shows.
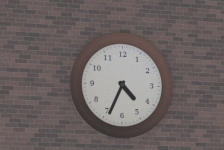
4:34
